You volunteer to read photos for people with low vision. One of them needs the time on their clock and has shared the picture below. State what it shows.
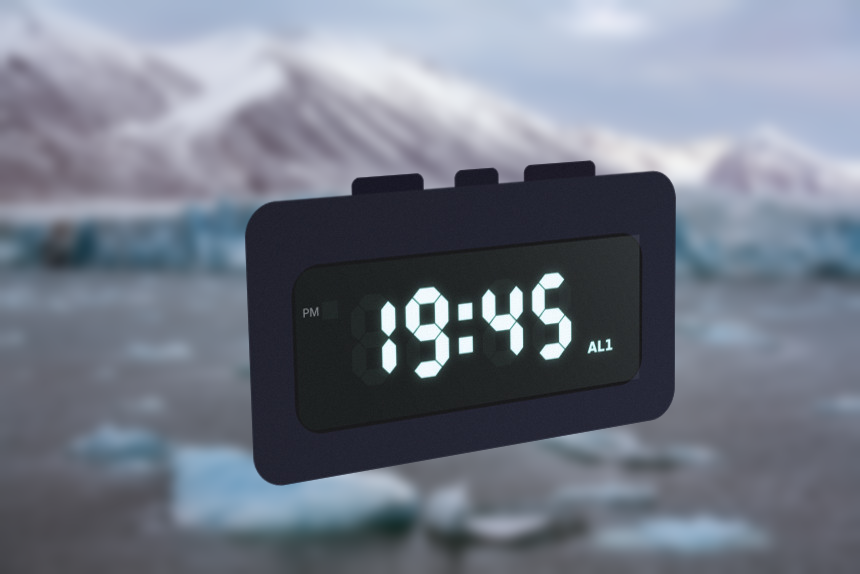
19:45
